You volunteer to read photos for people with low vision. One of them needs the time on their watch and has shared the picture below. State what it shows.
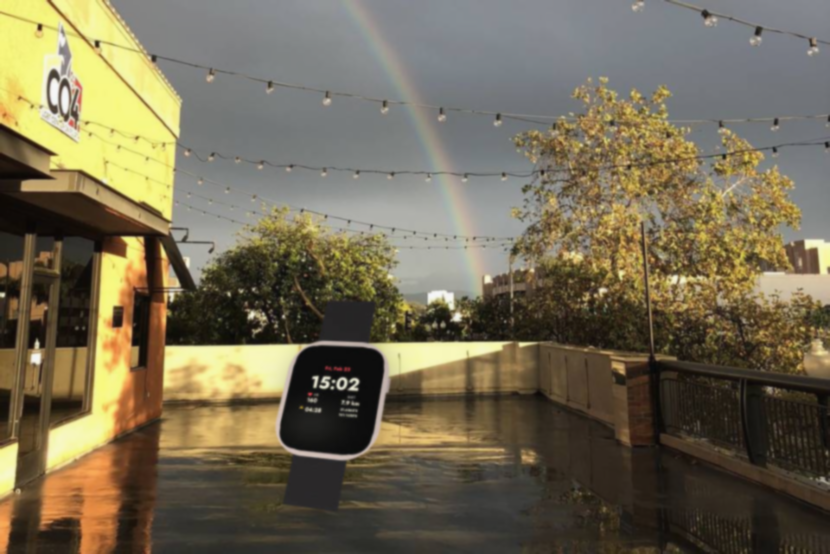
15:02
